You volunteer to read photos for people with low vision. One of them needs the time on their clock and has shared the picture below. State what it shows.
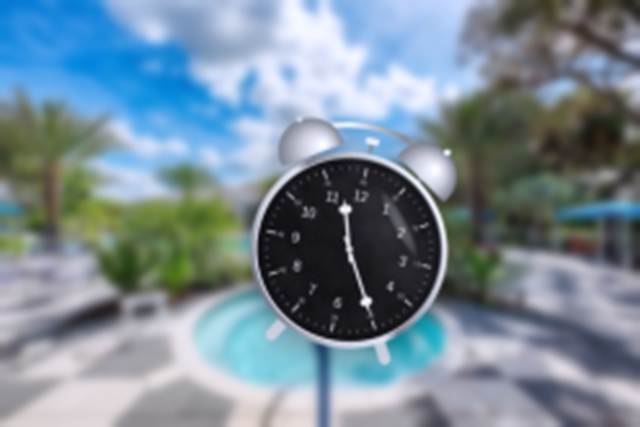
11:25
